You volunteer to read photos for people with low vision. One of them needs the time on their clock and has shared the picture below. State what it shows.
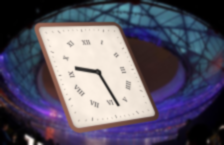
9:28
